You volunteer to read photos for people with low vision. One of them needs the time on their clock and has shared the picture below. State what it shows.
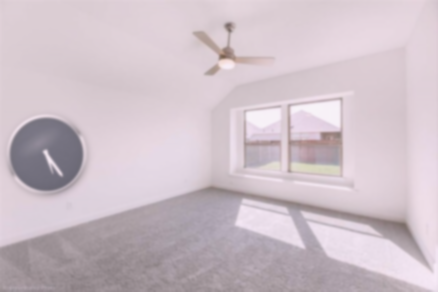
5:24
